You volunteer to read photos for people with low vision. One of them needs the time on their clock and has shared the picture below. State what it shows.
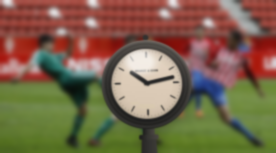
10:13
